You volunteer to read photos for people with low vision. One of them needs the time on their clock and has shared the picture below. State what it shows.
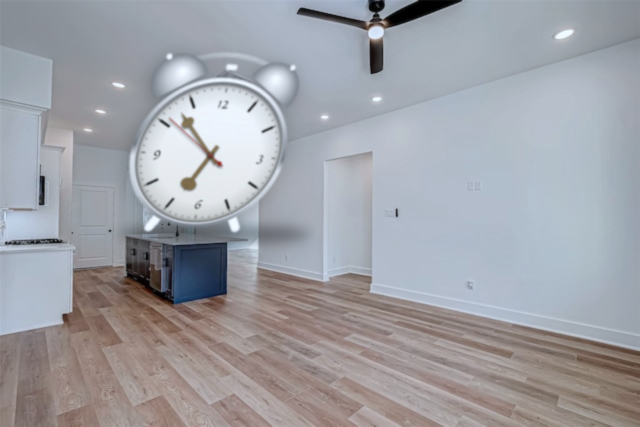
6:52:51
